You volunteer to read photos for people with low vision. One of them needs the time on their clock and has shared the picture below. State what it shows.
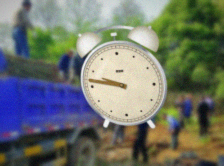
9:47
